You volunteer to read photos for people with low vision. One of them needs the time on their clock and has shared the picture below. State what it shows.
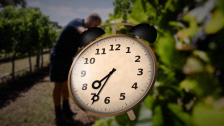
7:34
